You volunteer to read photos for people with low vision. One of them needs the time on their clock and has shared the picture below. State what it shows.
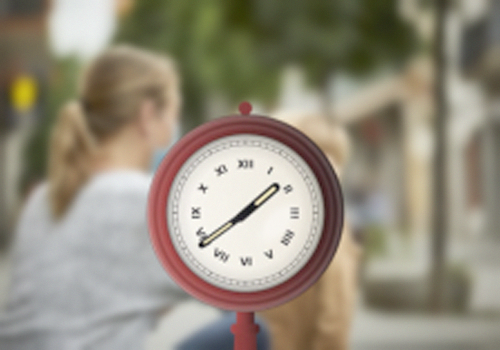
1:39
